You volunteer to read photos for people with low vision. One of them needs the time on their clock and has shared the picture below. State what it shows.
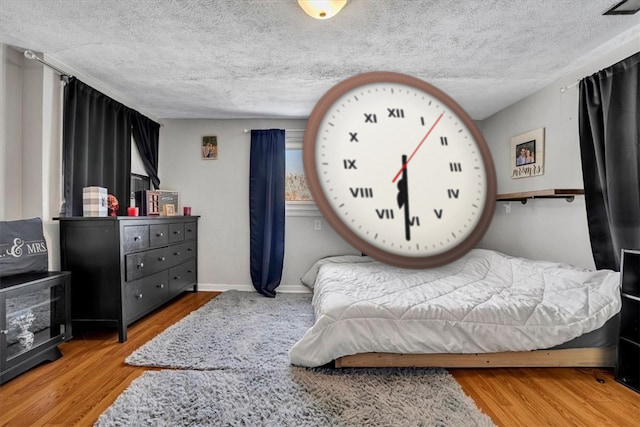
6:31:07
